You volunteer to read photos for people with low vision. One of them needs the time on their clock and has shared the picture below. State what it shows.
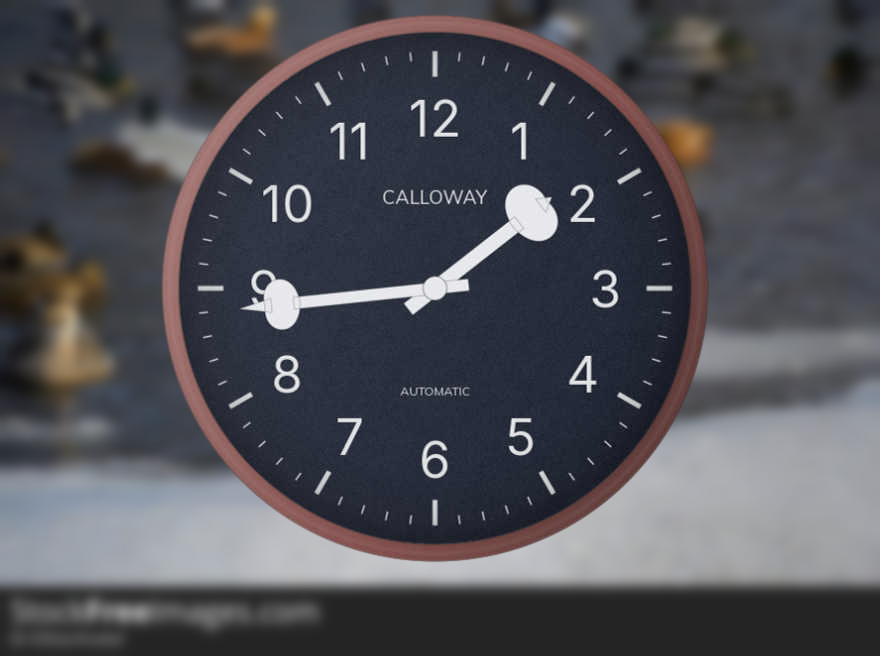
1:44
